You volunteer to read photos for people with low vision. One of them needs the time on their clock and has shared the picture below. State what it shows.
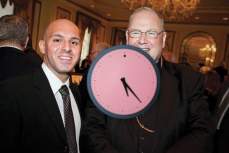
5:23
